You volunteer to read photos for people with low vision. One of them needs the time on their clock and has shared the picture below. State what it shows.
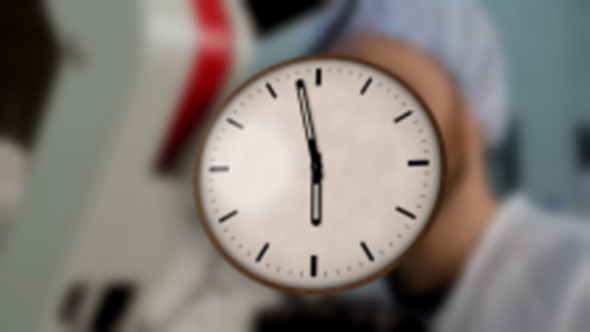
5:58
